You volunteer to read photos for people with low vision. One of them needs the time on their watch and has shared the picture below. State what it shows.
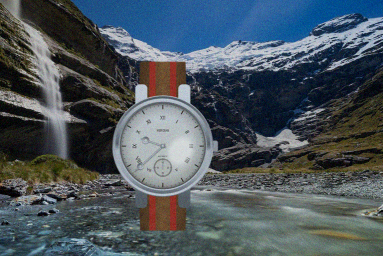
9:38
